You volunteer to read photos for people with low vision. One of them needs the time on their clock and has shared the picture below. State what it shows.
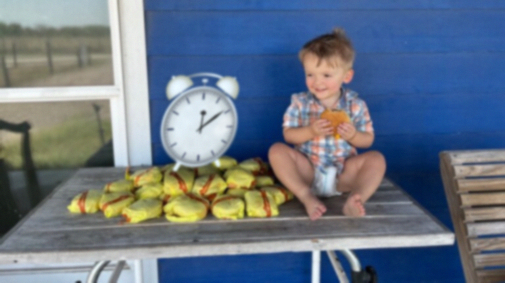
12:09
